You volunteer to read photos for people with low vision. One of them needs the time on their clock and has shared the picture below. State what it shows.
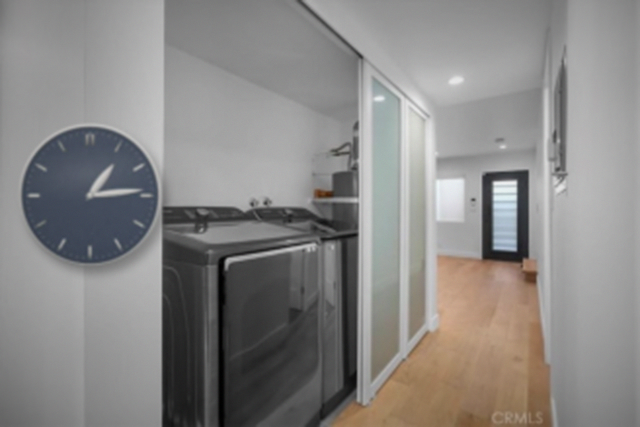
1:14
